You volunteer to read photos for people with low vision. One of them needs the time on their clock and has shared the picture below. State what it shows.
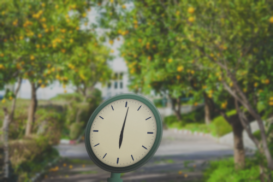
6:01
